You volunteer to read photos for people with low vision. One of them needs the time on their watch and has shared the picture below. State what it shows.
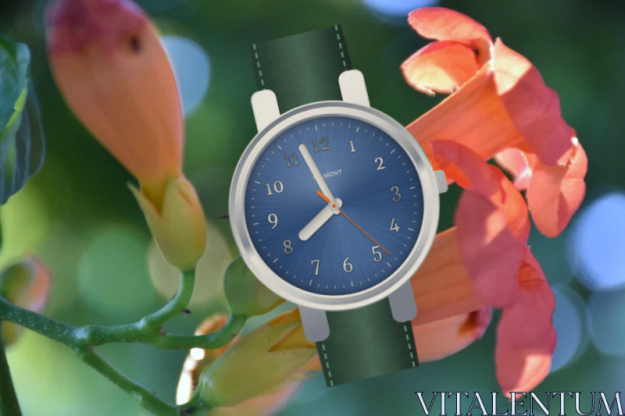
7:57:24
